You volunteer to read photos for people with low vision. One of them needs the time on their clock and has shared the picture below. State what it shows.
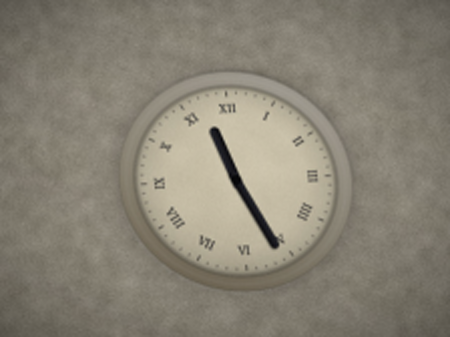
11:26
